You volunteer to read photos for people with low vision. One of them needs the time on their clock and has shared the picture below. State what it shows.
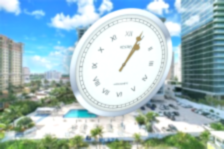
1:04
